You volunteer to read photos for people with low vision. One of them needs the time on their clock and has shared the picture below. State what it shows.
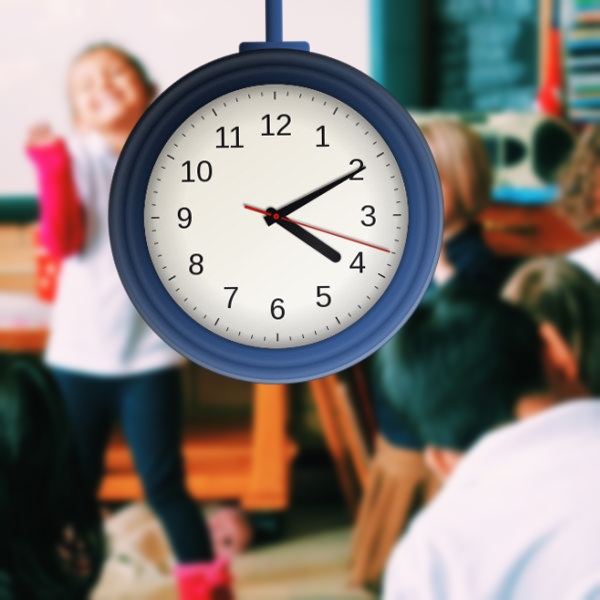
4:10:18
